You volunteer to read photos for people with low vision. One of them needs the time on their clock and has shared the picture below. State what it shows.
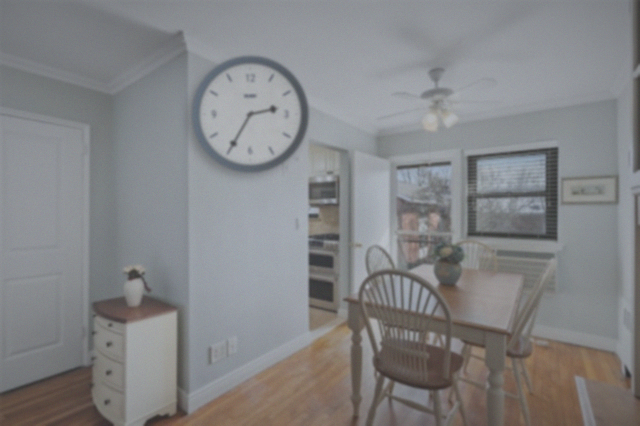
2:35
